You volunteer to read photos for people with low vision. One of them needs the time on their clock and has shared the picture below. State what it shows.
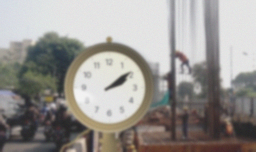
2:09
